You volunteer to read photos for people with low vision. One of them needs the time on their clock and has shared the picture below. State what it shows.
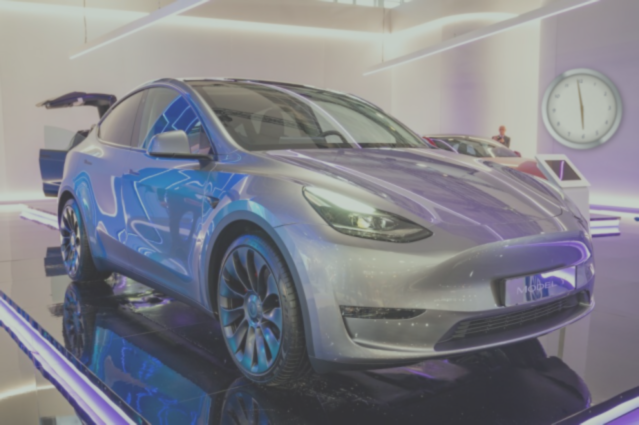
5:59
